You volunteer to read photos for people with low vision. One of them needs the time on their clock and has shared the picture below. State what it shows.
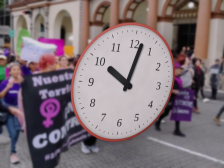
10:02
